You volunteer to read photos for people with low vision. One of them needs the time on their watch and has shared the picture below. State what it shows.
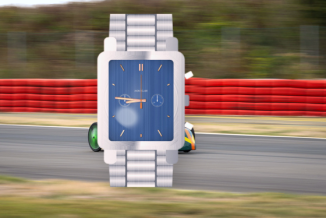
8:46
